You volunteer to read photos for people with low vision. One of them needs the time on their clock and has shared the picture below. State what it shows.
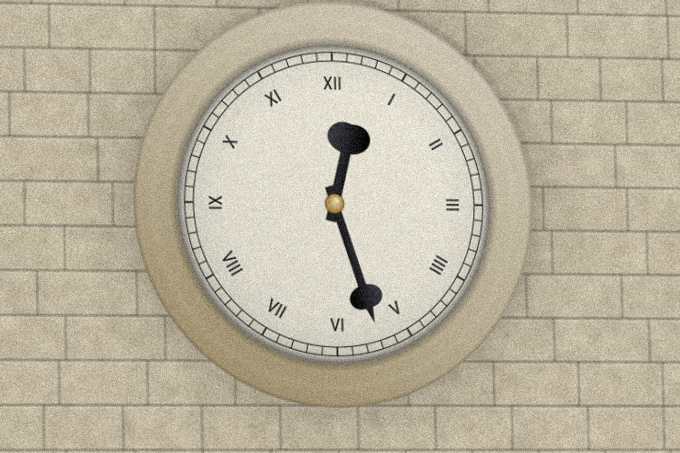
12:27
